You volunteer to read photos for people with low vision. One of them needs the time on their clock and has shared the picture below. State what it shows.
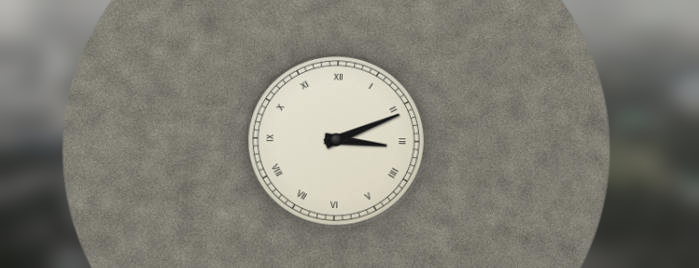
3:11
